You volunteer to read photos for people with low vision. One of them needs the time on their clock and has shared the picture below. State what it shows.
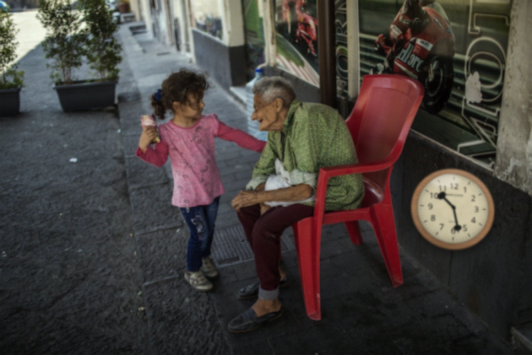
10:28
